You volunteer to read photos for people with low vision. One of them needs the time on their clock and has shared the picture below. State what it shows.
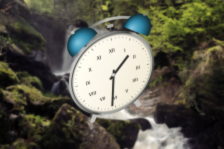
1:31
